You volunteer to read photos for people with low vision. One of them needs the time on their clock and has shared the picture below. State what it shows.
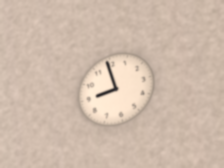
8:59
